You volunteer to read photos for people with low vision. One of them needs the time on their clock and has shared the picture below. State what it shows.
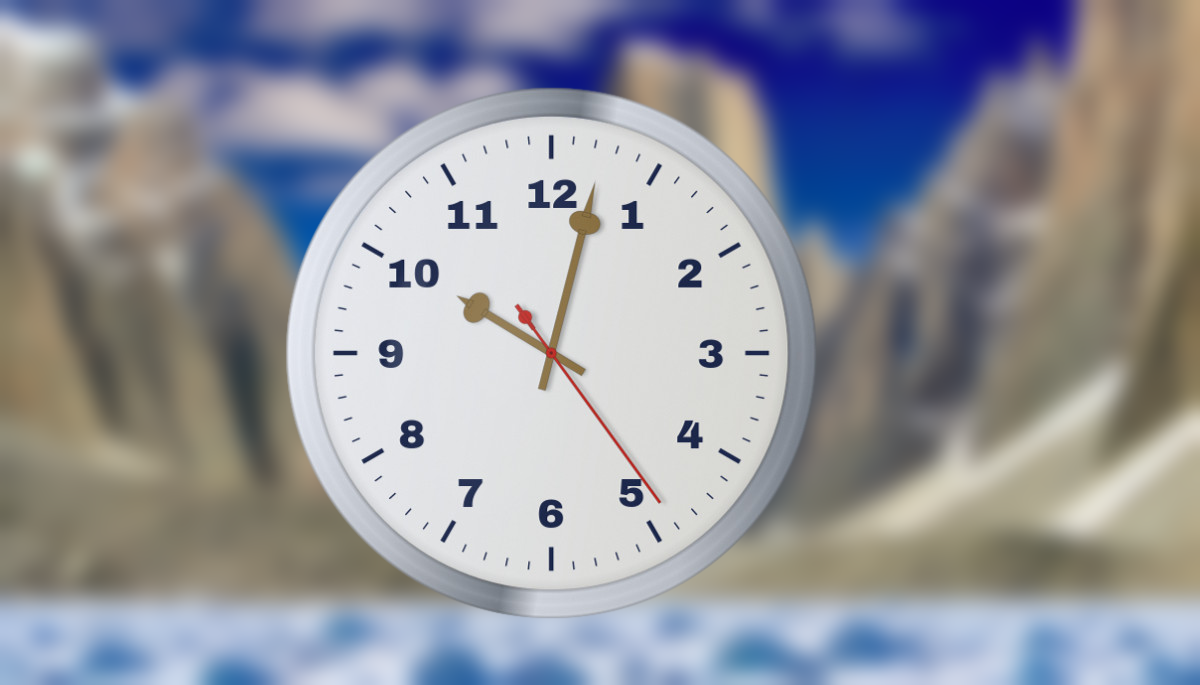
10:02:24
